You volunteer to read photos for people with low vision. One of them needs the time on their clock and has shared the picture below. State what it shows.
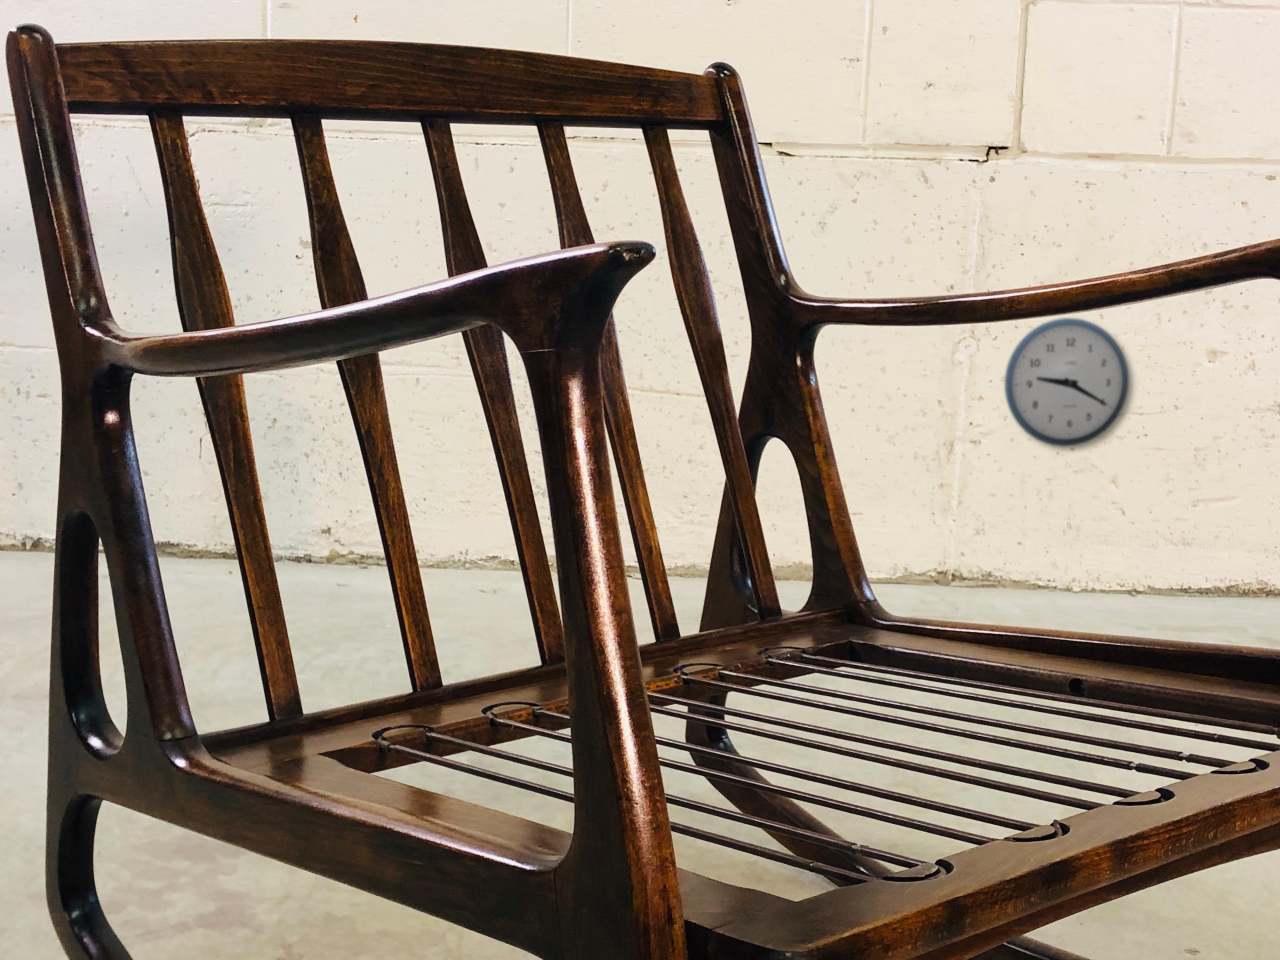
9:20
